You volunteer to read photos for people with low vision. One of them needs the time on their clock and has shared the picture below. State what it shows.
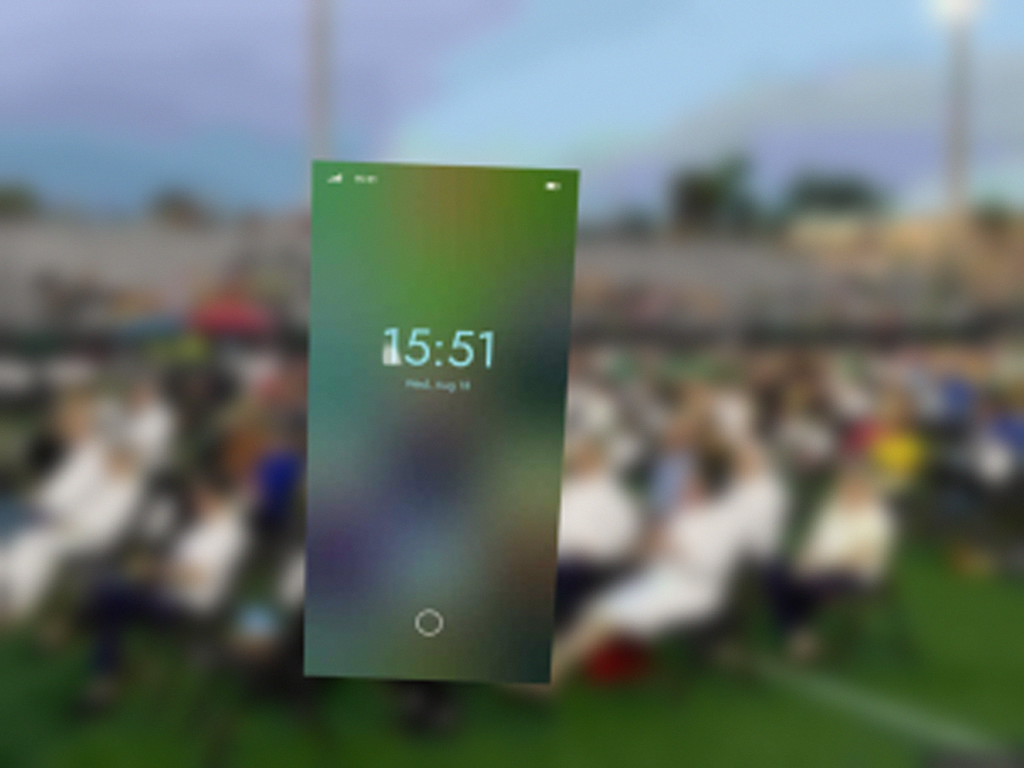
15:51
